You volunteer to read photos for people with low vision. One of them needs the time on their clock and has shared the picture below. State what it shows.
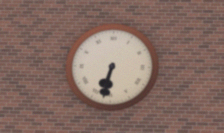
6:32
